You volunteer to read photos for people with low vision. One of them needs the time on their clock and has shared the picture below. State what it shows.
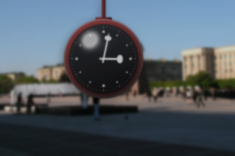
3:02
